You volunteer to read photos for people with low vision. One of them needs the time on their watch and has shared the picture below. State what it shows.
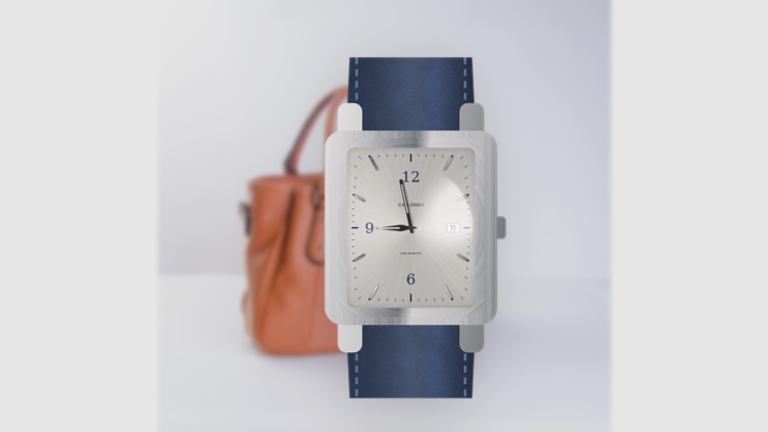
8:58
